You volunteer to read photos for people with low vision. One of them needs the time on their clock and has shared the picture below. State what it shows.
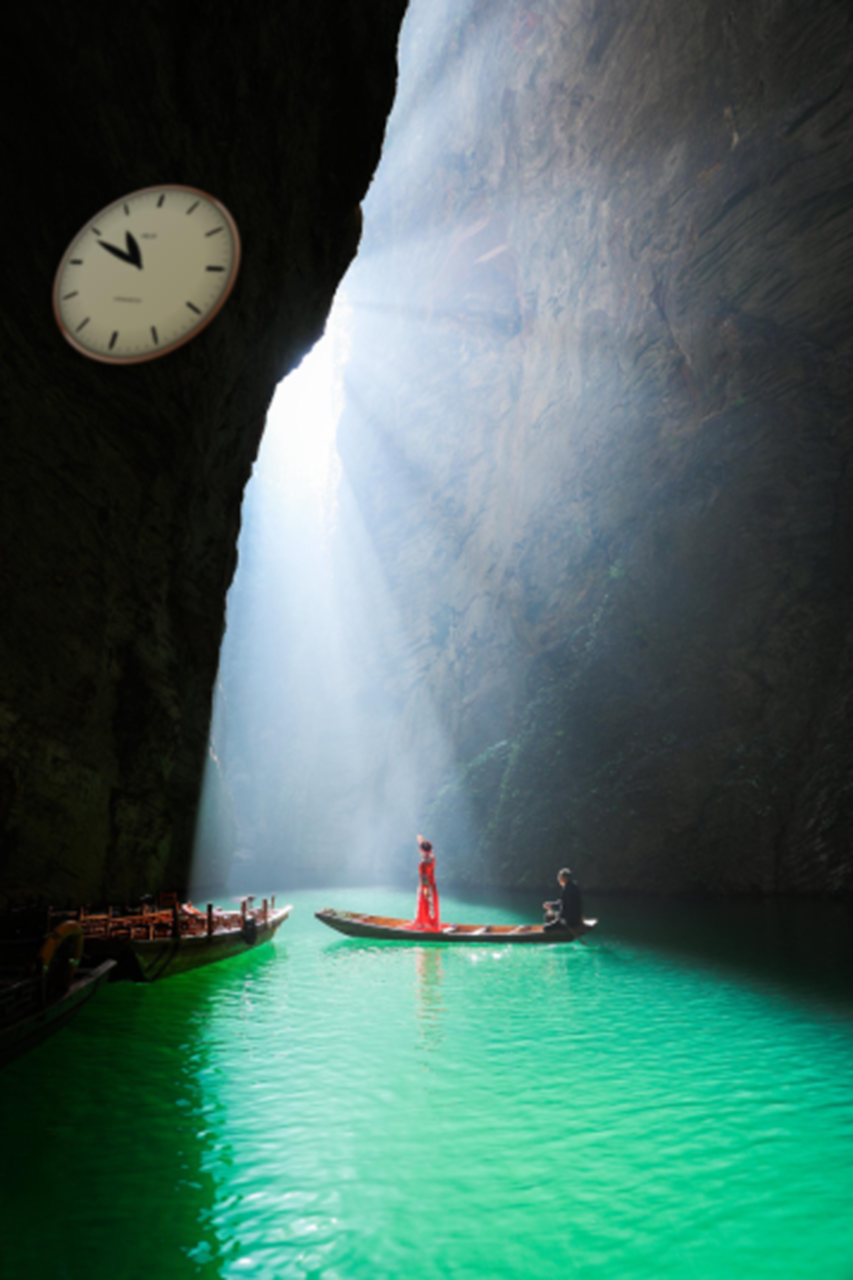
10:49
